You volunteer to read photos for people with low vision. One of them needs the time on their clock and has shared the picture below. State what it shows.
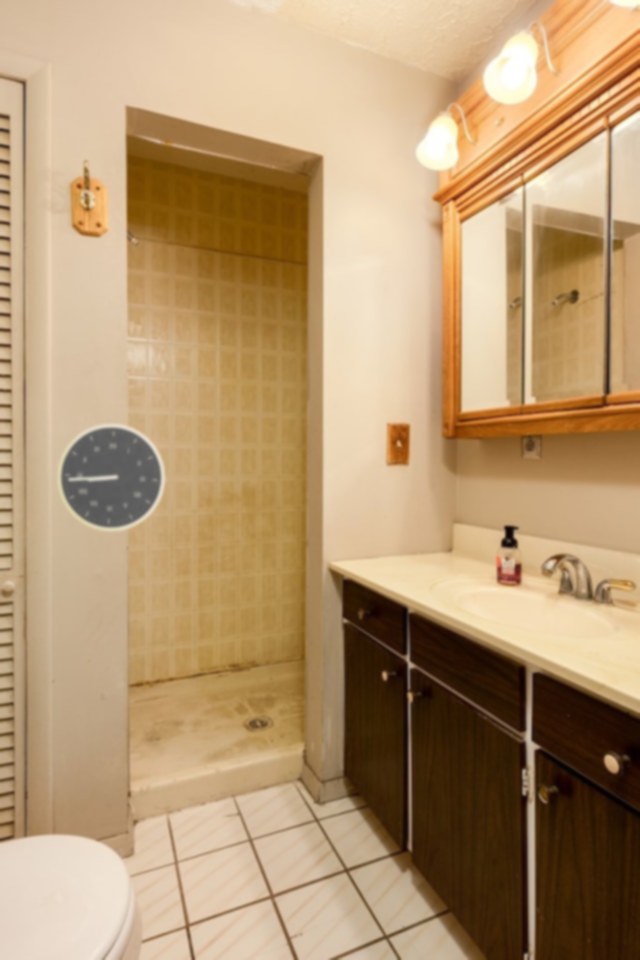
8:44
